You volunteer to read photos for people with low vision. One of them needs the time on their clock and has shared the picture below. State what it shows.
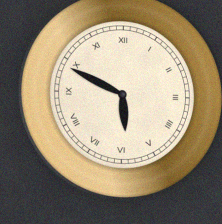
5:49
